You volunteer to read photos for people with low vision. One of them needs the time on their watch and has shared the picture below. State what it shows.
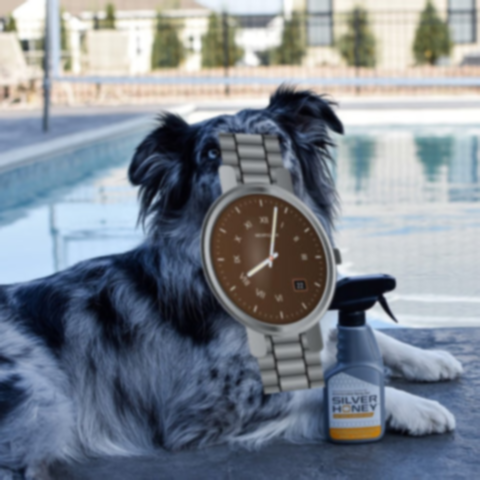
8:03
